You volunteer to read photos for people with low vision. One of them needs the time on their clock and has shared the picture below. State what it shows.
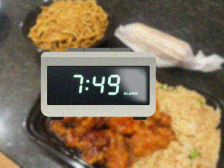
7:49
